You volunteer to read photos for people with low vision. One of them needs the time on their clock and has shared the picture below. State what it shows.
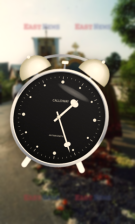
1:26
